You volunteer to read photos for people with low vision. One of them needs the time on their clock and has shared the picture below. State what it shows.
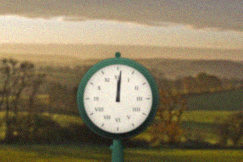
12:01
